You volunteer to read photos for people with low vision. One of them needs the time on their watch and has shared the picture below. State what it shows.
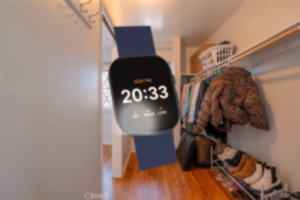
20:33
